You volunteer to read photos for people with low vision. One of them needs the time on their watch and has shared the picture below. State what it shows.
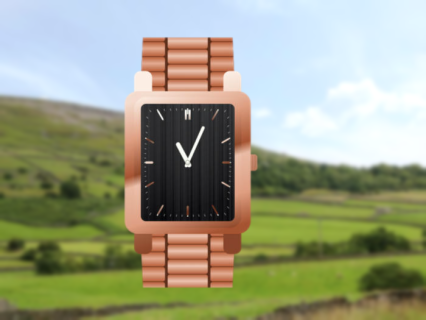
11:04
